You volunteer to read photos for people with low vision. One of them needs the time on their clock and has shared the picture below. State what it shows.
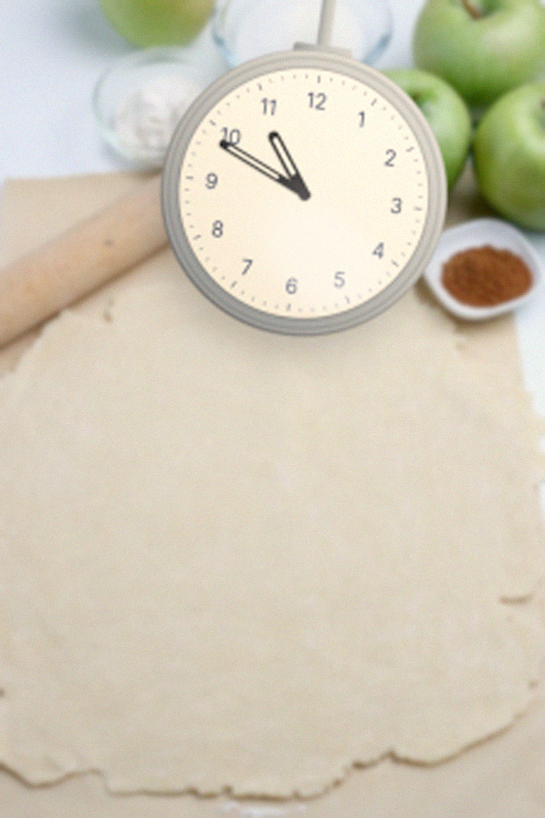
10:49
